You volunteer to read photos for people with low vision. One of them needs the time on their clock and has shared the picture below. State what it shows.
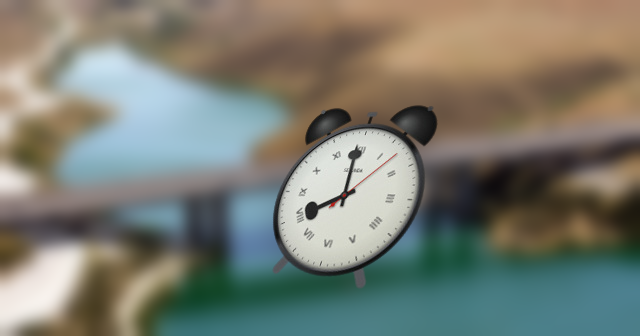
7:59:07
